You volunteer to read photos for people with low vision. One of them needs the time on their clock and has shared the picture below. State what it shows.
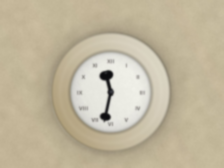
11:32
